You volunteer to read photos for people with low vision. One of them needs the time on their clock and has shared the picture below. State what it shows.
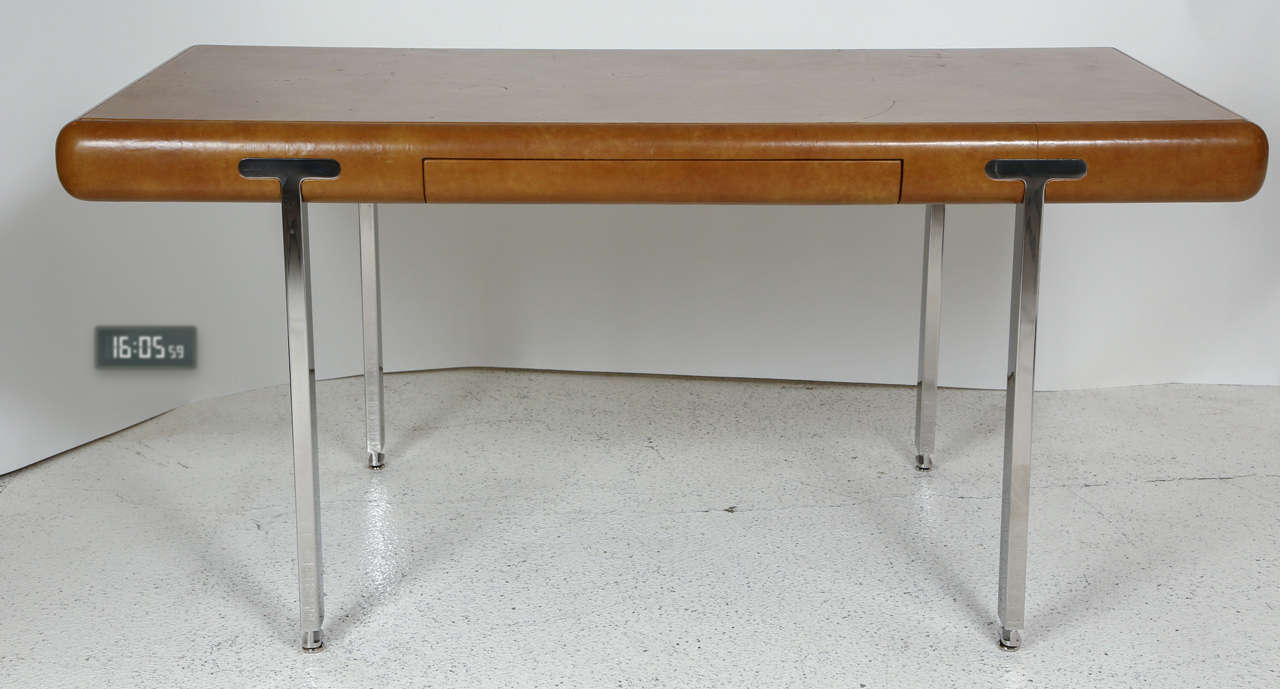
16:05:59
